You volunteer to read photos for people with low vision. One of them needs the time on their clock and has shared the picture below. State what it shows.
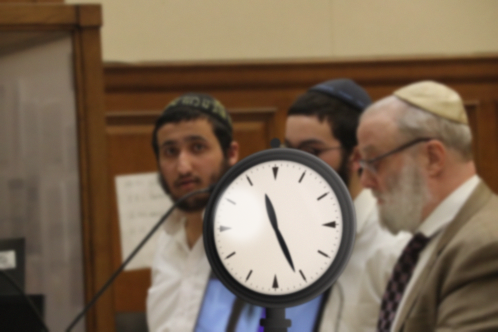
11:26
